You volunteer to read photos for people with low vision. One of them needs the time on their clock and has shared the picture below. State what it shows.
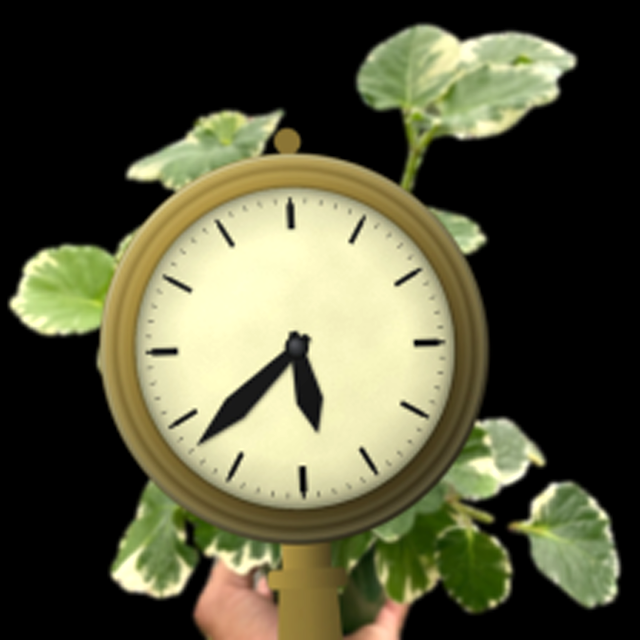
5:38
